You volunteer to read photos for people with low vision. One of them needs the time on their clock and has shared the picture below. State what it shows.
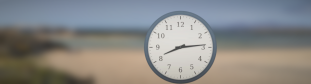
8:14
